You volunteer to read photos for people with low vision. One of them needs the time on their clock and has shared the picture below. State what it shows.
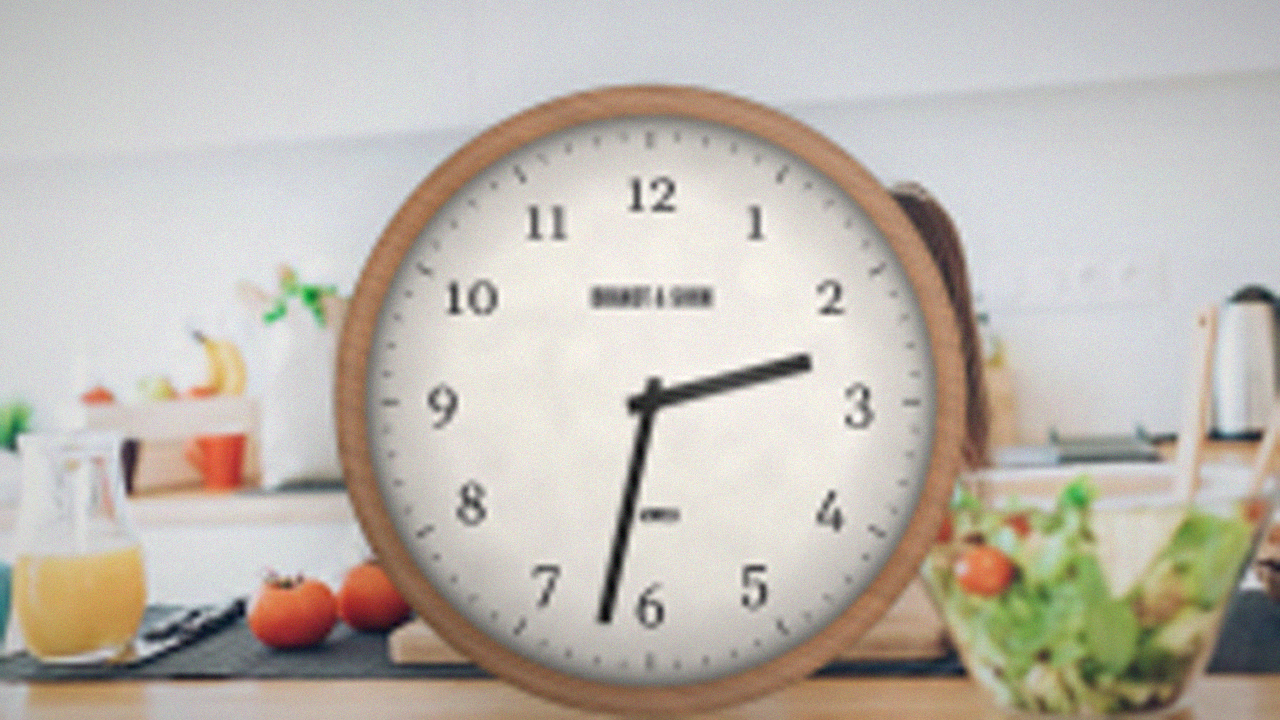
2:32
